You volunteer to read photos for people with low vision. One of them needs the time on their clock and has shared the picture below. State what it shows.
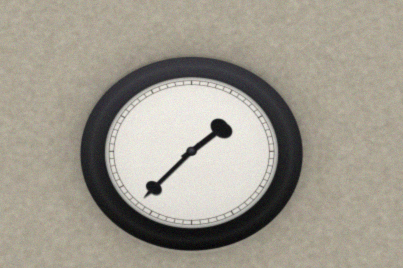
1:37
